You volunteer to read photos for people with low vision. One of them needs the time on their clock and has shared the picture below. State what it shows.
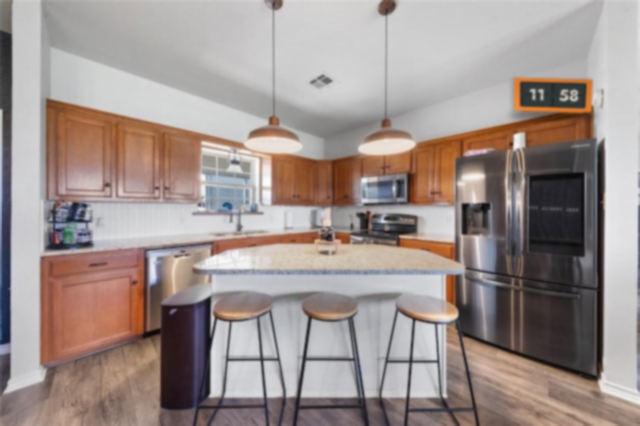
11:58
